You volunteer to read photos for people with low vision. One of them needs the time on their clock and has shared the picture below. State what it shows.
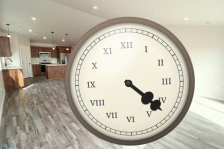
4:22
